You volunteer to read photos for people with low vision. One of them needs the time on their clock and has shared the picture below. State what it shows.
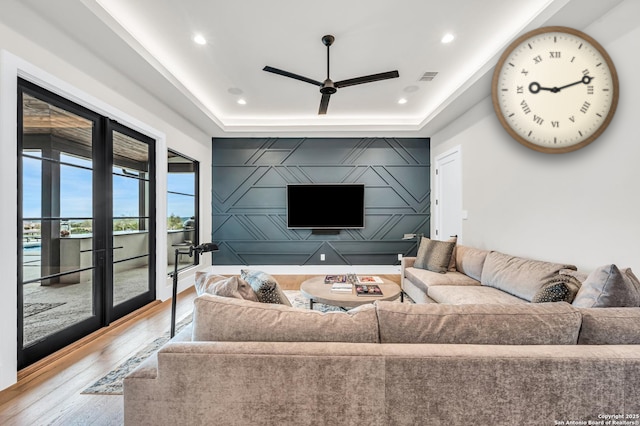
9:12
